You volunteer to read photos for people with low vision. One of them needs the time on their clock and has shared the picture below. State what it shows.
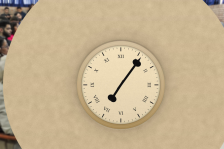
7:06
